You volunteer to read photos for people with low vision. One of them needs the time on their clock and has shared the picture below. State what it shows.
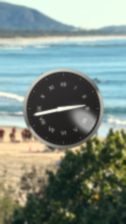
2:43
